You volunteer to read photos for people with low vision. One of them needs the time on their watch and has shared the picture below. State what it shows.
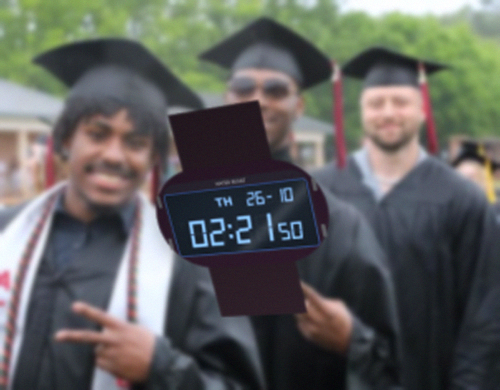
2:21:50
